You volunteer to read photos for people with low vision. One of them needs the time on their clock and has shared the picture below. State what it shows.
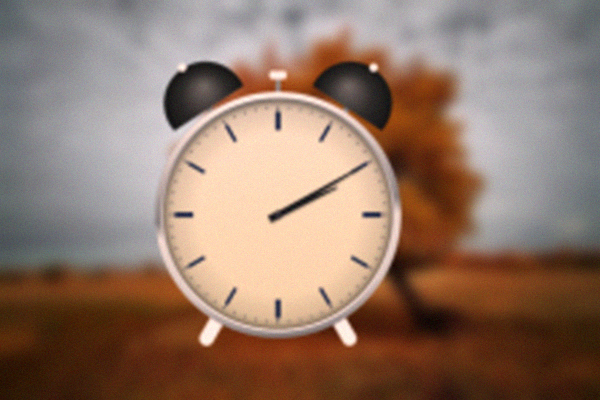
2:10
